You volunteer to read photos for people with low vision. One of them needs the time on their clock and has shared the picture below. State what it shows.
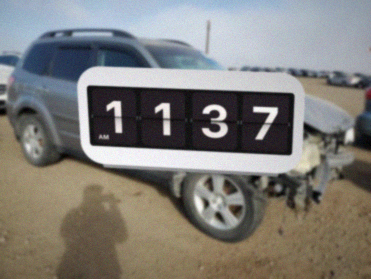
11:37
